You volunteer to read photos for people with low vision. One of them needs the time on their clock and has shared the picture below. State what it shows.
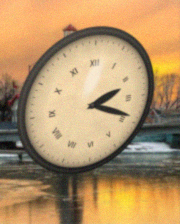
2:19
